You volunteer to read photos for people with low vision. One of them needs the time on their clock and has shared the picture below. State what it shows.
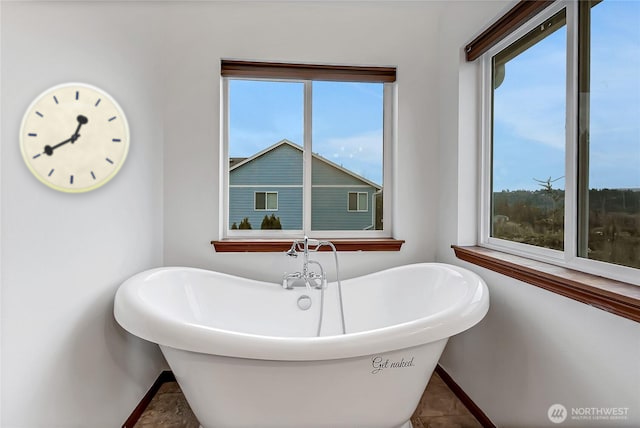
12:40
